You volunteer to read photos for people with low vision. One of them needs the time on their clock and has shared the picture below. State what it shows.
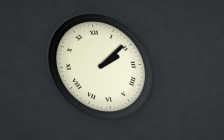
2:09
